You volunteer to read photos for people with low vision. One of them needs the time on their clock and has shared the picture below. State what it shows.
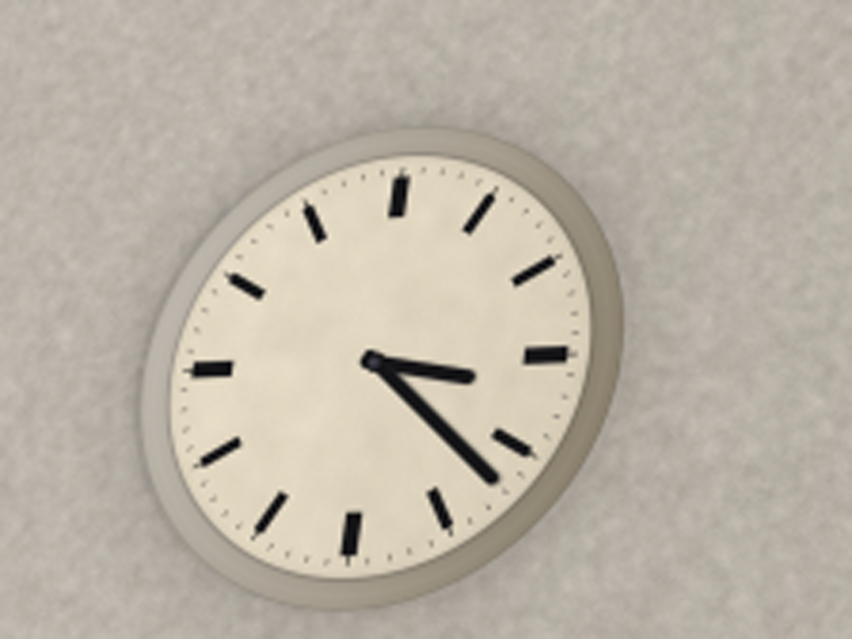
3:22
